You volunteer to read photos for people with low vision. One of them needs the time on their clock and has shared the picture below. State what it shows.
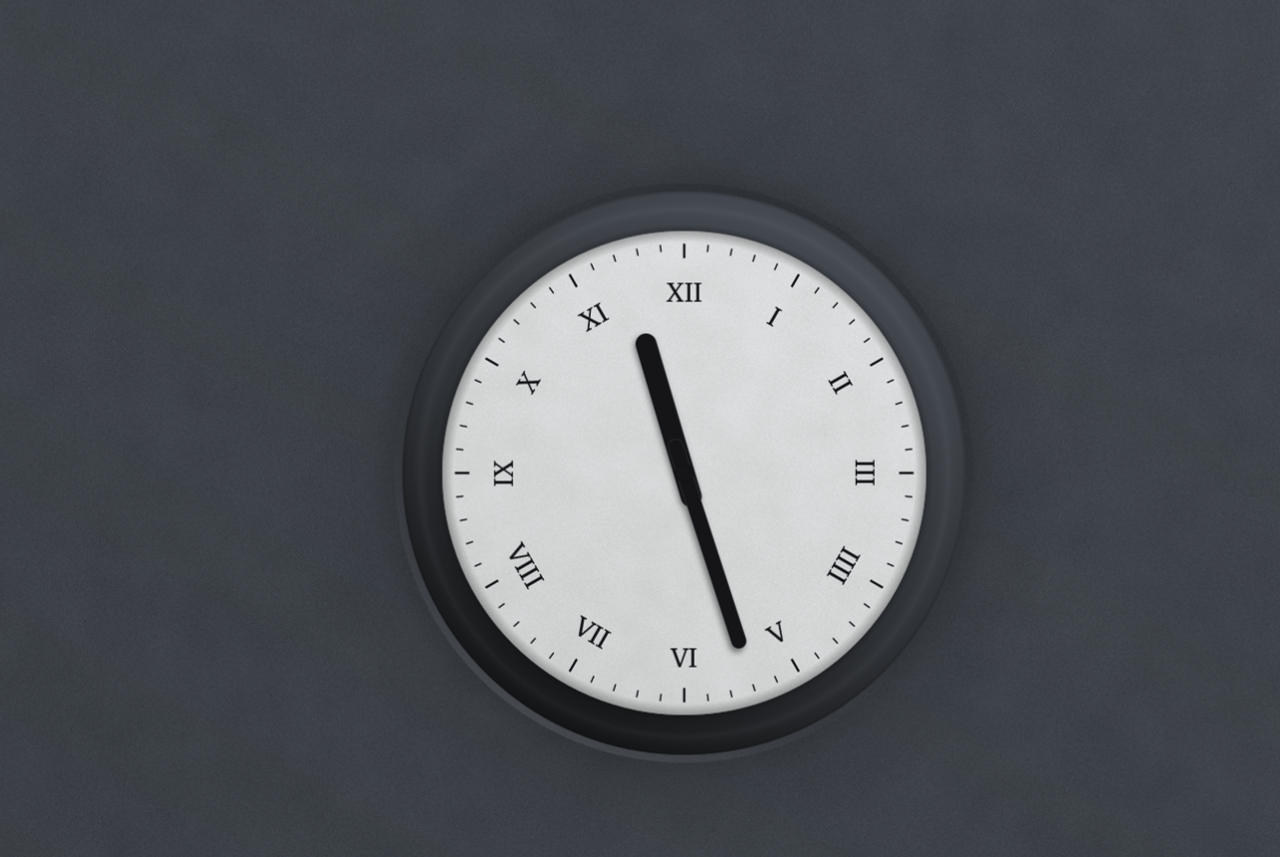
11:27
